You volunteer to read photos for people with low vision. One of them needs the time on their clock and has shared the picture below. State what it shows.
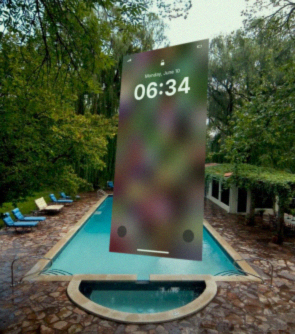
6:34
